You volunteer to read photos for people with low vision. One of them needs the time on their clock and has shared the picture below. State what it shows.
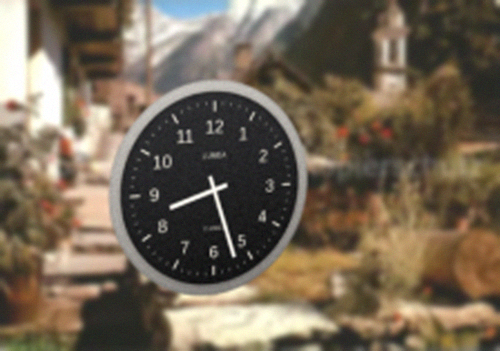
8:27
